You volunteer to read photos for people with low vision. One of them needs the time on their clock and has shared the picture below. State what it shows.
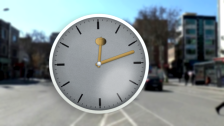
12:12
